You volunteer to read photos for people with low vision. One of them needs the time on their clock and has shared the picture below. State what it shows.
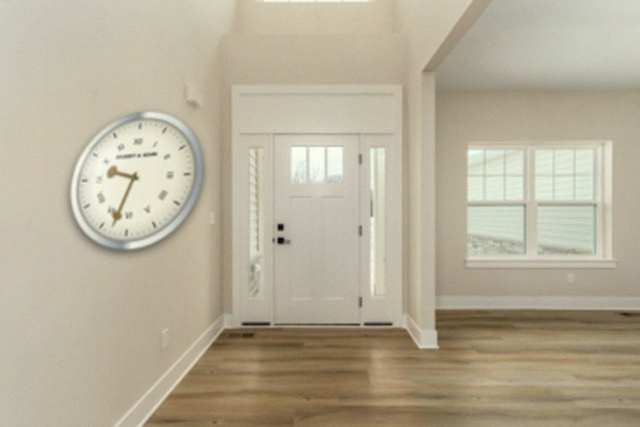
9:33
